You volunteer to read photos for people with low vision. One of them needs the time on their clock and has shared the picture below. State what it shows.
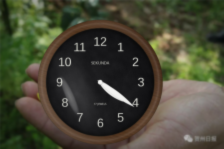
4:21
